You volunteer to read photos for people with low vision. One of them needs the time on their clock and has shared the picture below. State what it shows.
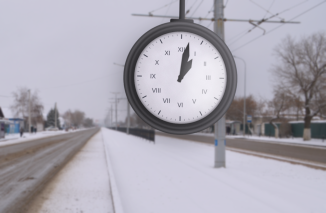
1:02
